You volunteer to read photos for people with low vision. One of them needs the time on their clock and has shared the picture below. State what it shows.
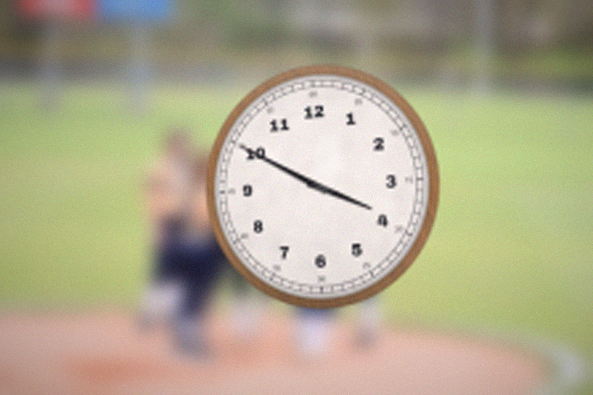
3:50
